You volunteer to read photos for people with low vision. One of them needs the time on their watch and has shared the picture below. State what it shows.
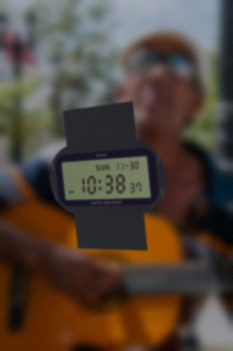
10:38
